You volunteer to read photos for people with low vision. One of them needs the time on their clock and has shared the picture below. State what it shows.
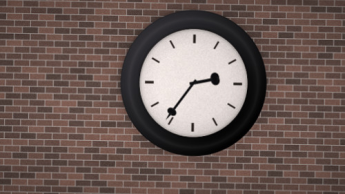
2:36
